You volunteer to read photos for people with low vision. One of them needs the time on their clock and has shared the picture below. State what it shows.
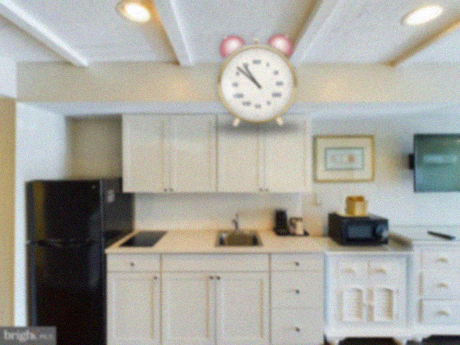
10:52
